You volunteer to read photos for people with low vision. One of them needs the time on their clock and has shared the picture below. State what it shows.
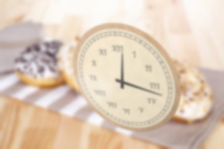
12:17
